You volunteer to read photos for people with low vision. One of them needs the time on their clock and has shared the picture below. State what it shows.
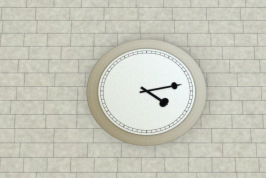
4:13
